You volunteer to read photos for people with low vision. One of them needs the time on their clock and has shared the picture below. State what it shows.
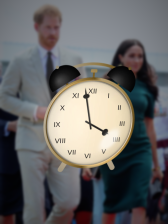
3:58
